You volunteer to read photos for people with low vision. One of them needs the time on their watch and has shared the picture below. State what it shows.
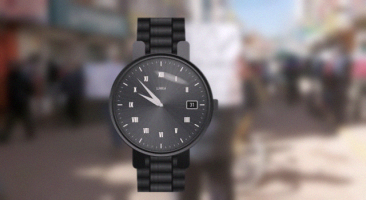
9:53
